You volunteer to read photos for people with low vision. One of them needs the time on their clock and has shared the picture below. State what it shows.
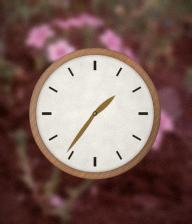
1:36
